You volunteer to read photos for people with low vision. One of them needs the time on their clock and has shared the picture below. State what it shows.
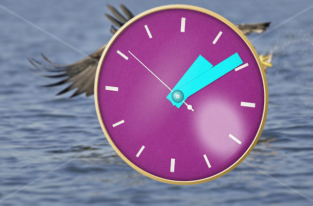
1:08:51
